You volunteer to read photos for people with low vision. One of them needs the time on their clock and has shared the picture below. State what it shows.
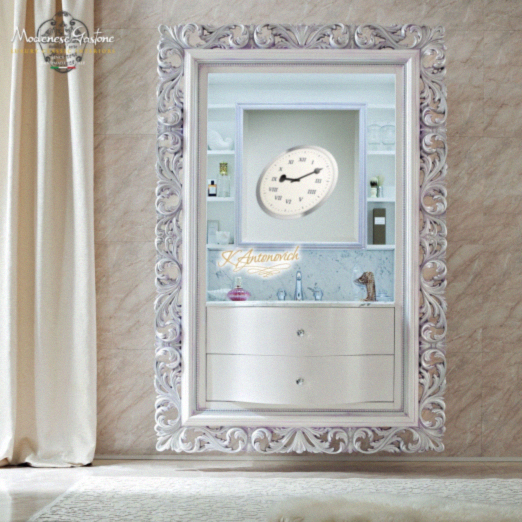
9:10
